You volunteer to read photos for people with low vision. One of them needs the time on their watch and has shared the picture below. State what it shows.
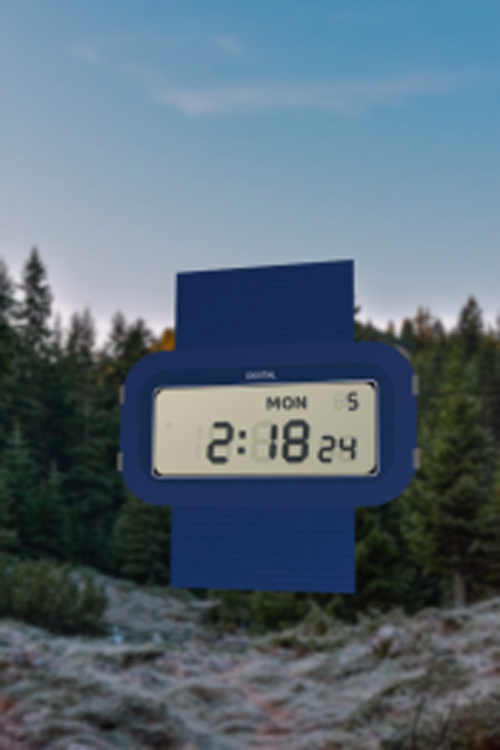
2:18:24
